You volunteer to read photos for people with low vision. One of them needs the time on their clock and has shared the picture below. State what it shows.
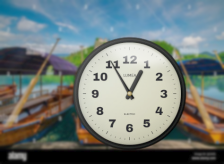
12:55
